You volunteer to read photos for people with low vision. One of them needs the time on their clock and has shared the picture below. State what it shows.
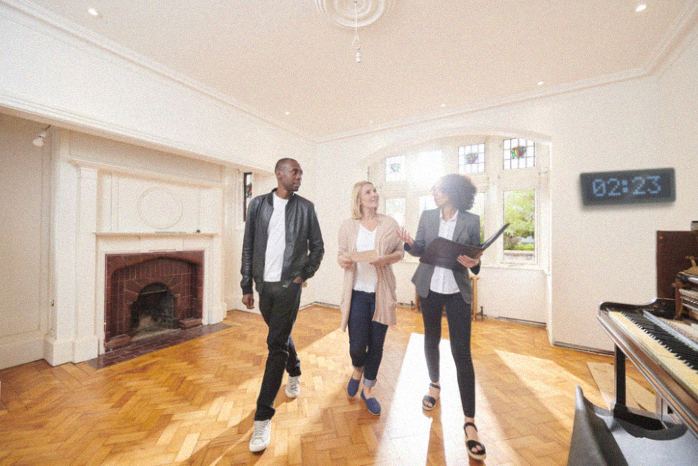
2:23
